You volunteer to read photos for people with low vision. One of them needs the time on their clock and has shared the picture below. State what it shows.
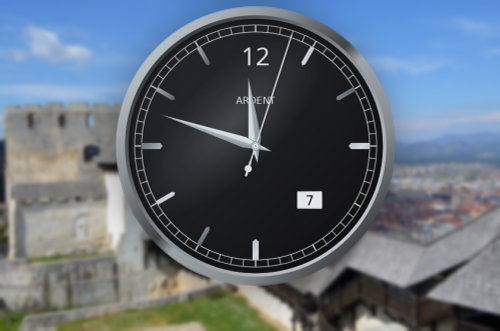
11:48:03
